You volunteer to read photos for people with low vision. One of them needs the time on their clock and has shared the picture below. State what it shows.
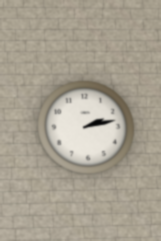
2:13
